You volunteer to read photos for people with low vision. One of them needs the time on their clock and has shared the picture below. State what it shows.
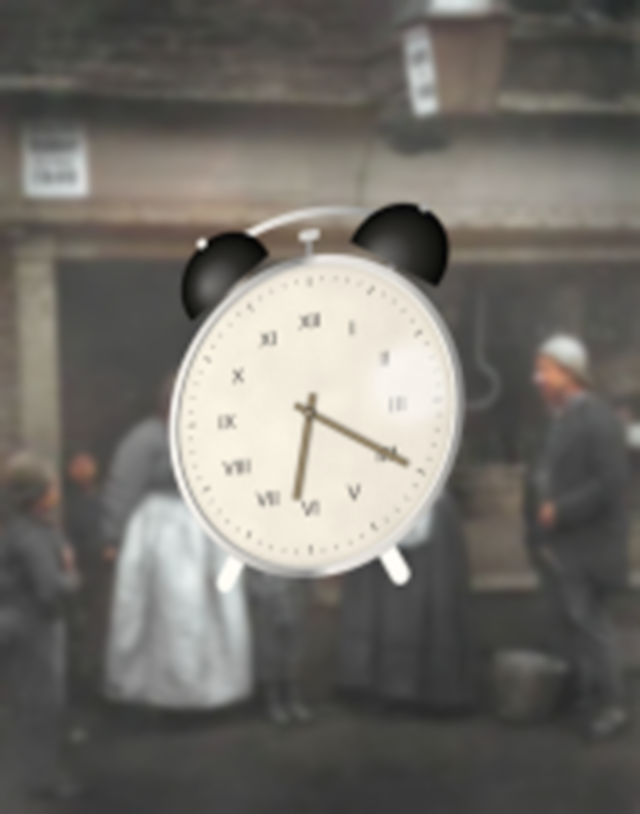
6:20
